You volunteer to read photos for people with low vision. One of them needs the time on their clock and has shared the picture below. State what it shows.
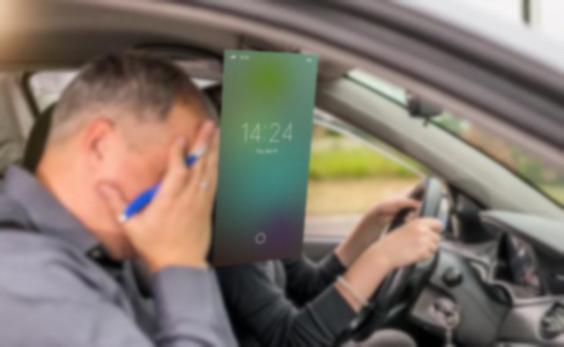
14:24
